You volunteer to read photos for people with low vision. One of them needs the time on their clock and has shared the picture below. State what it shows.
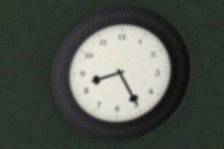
8:25
